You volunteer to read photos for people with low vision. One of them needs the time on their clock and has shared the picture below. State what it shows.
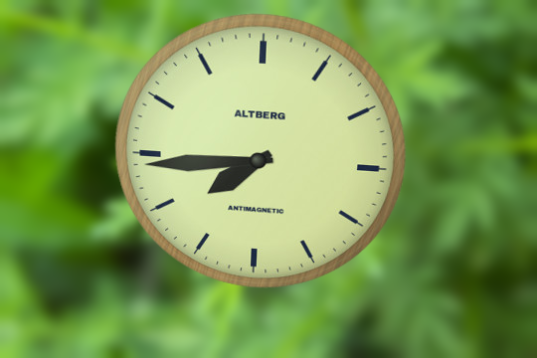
7:44
